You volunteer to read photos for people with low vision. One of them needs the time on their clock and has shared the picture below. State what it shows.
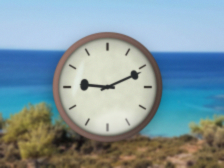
9:11
